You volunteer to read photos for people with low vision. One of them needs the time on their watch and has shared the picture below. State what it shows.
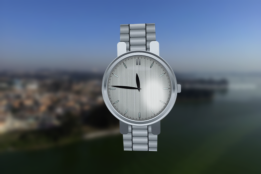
11:46
